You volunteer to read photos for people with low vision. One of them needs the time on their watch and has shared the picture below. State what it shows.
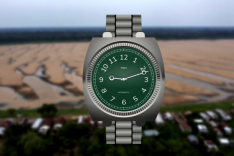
9:12
